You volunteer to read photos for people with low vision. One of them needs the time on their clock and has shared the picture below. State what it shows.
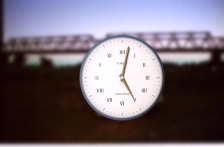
5:02
